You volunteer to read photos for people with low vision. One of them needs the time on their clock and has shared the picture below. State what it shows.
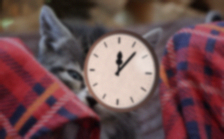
12:07
